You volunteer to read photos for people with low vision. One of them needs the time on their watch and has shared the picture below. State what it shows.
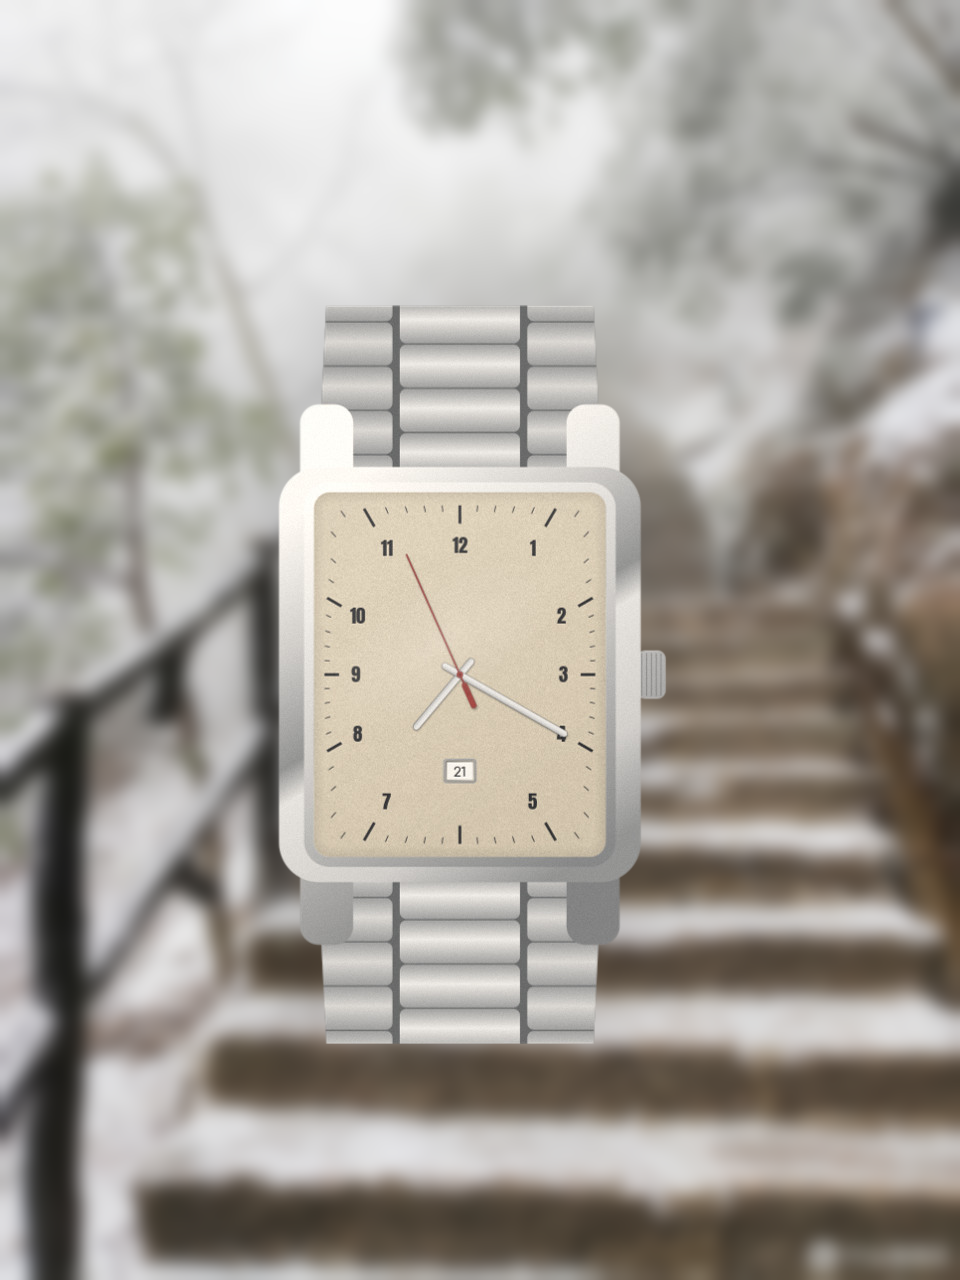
7:19:56
